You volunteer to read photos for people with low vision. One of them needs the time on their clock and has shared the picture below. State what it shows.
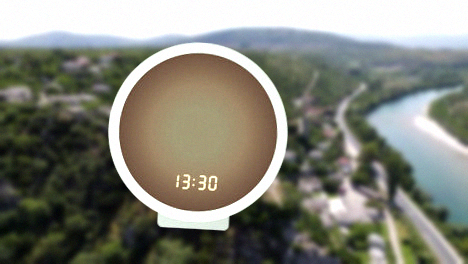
13:30
